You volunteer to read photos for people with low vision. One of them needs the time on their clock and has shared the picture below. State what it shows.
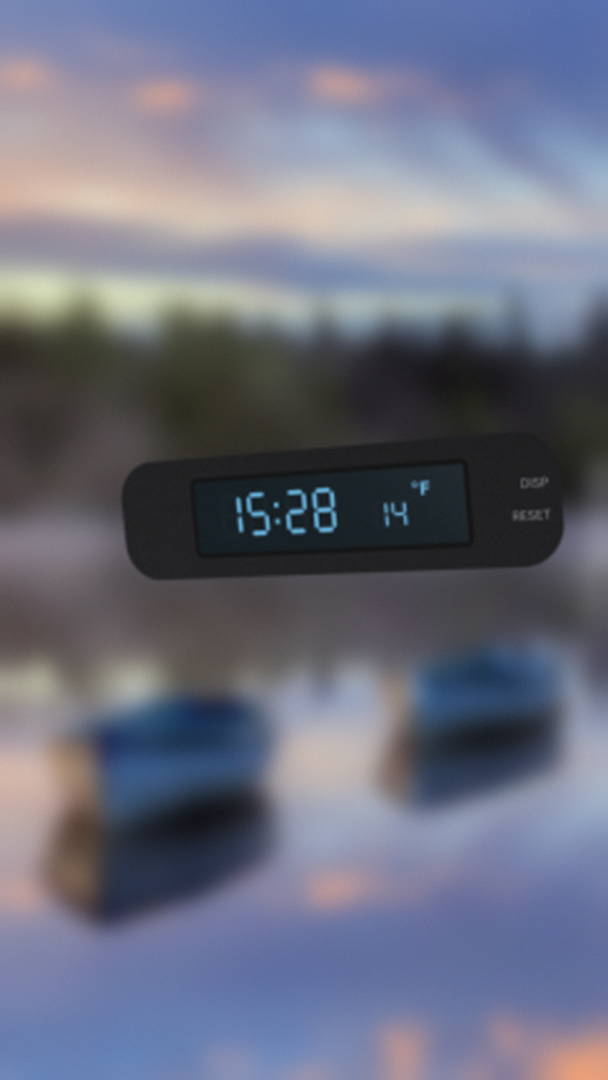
15:28
